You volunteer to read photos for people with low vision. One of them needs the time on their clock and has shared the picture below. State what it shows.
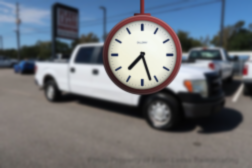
7:27
